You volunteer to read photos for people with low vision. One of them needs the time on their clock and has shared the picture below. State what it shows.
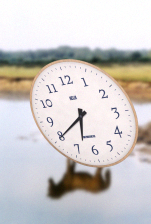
6:40
